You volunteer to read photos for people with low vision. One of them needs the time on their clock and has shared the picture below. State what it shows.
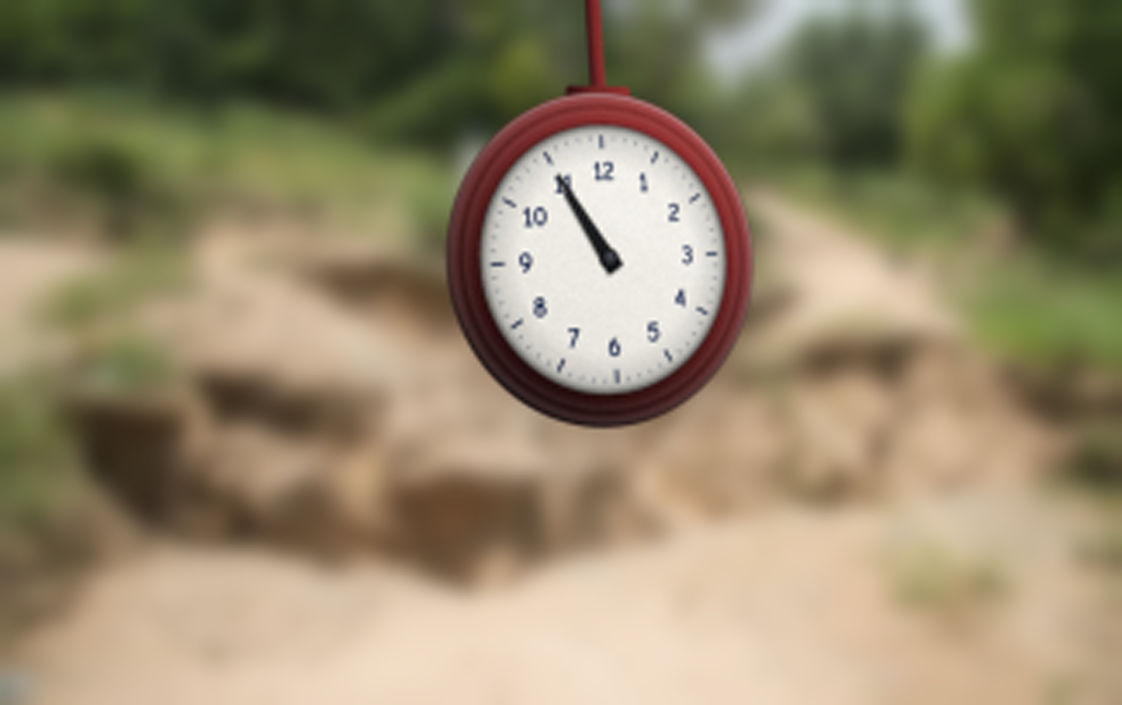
10:55
